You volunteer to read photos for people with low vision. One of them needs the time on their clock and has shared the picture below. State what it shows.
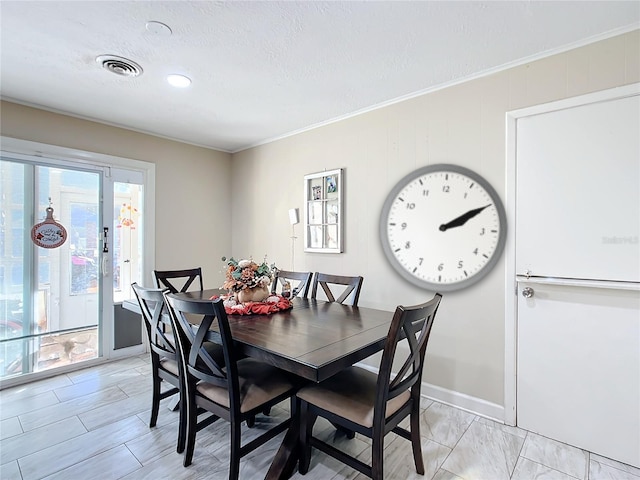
2:10
